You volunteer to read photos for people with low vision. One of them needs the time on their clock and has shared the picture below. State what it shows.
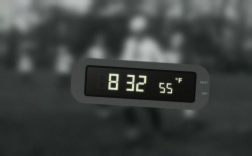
8:32
